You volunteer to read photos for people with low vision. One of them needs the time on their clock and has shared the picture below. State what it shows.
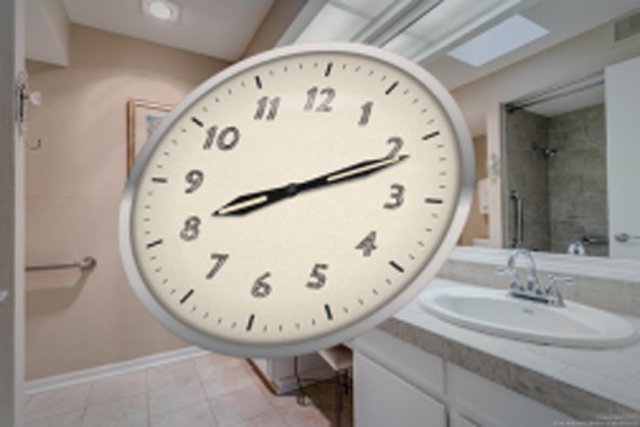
8:11
